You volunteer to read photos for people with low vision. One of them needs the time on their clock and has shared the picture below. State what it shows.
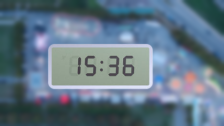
15:36
